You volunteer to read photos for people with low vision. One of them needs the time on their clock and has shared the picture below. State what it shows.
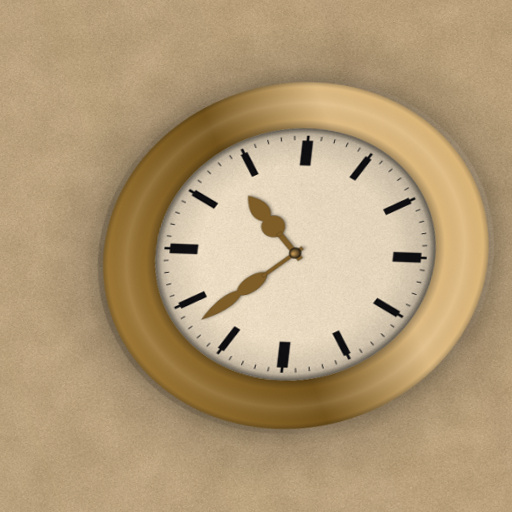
10:38
